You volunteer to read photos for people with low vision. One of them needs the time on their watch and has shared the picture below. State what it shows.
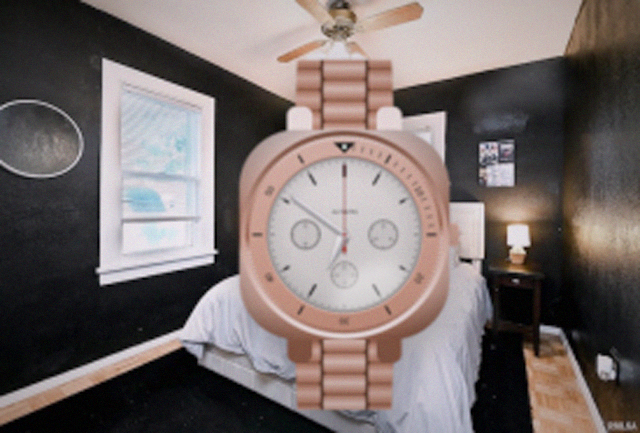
6:51
